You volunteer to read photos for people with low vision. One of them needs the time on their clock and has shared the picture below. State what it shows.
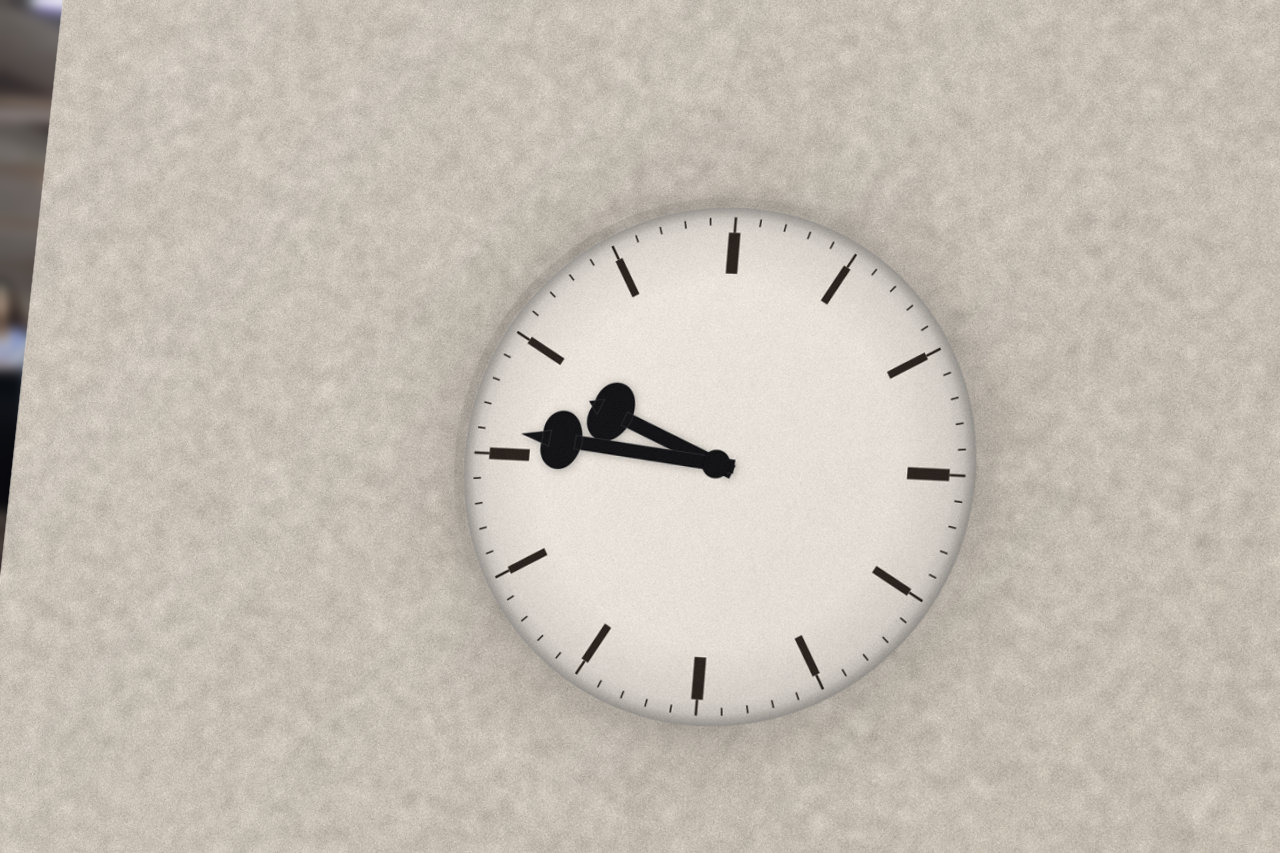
9:46
